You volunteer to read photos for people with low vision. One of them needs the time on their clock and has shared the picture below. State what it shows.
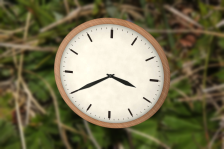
3:40
